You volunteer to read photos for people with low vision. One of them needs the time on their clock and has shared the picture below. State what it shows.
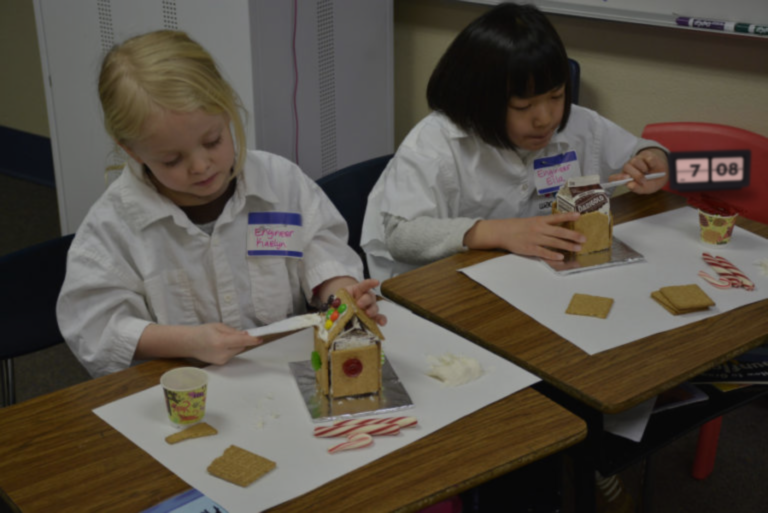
7:08
